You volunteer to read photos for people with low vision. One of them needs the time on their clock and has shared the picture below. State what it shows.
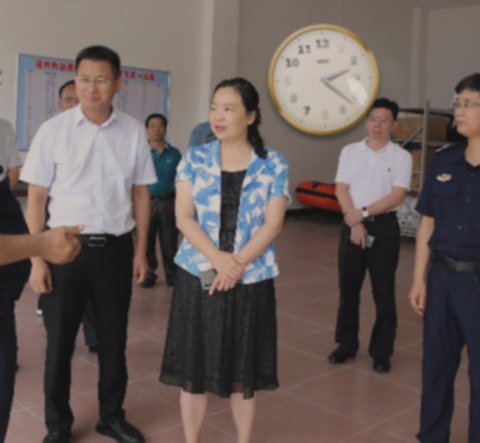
2:22
